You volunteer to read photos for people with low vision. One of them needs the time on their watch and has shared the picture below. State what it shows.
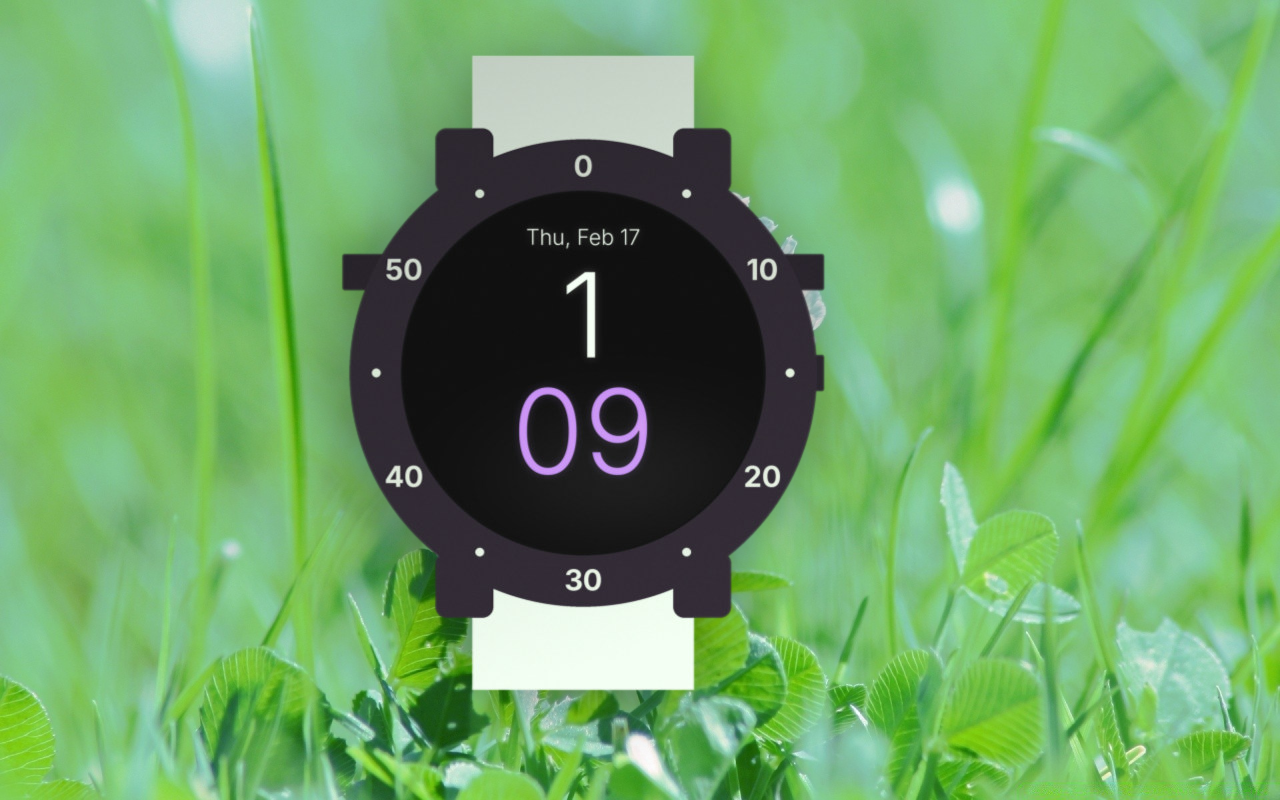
1:09
